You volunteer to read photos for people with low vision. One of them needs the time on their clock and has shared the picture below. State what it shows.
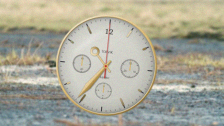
10:36
